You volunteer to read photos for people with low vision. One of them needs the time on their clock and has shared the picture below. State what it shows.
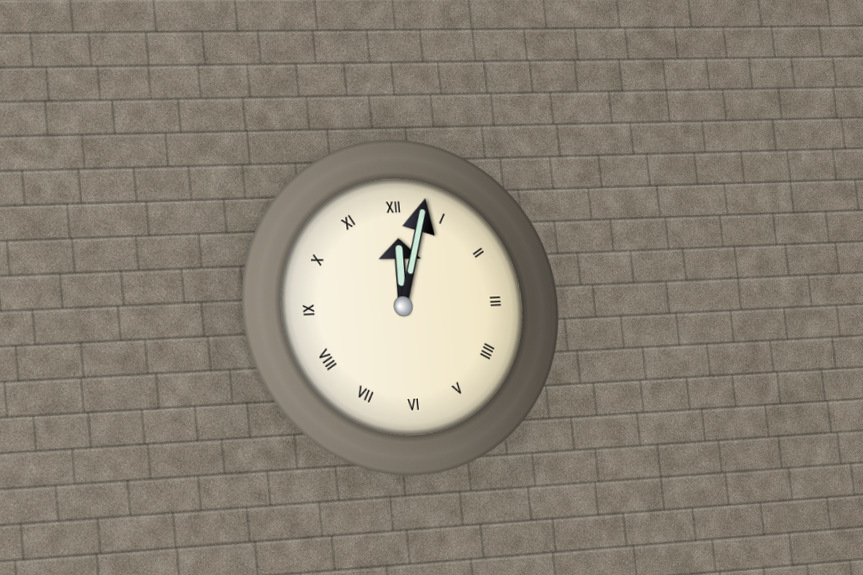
12:03
